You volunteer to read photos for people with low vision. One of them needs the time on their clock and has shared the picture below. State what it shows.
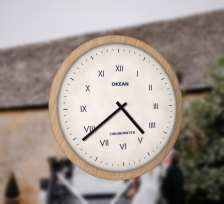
4:39
